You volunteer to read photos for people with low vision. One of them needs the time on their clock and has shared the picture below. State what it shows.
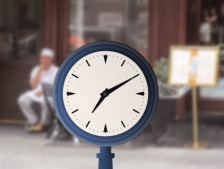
7:10
